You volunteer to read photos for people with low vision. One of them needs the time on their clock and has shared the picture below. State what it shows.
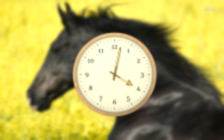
4:02
